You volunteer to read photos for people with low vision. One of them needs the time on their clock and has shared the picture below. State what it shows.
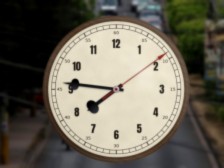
7:46:09
